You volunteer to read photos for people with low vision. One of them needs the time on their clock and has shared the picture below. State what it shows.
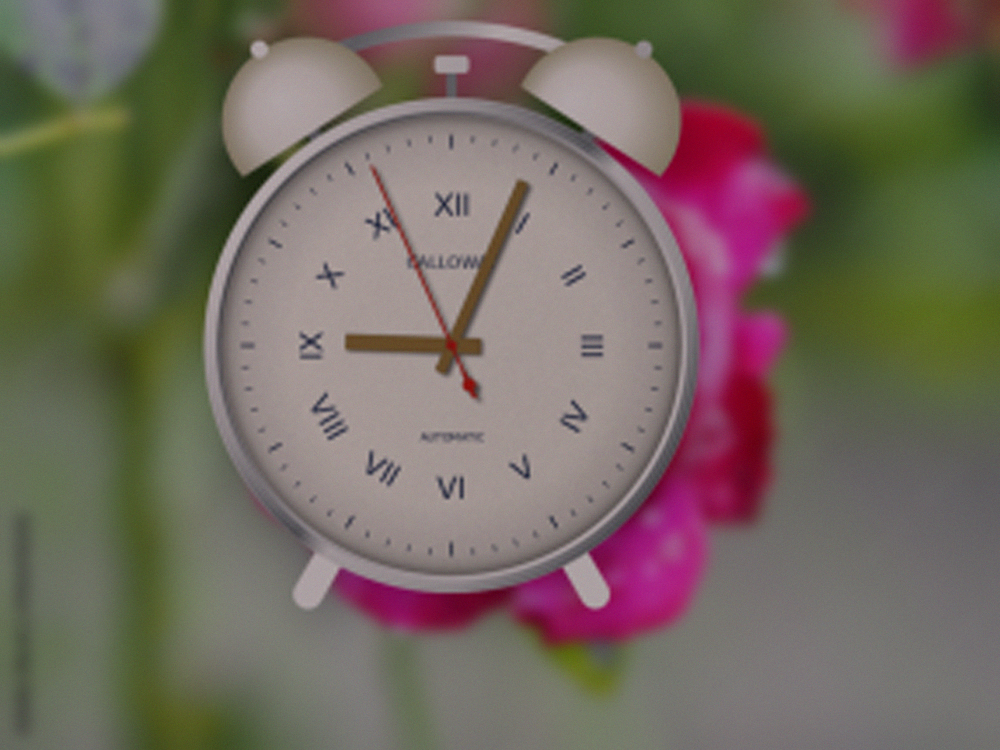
9:03:56
